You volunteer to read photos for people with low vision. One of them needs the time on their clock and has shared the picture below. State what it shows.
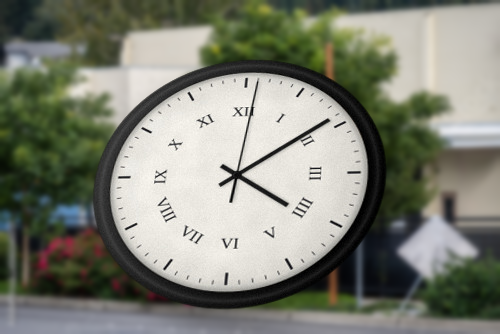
4:09:01
